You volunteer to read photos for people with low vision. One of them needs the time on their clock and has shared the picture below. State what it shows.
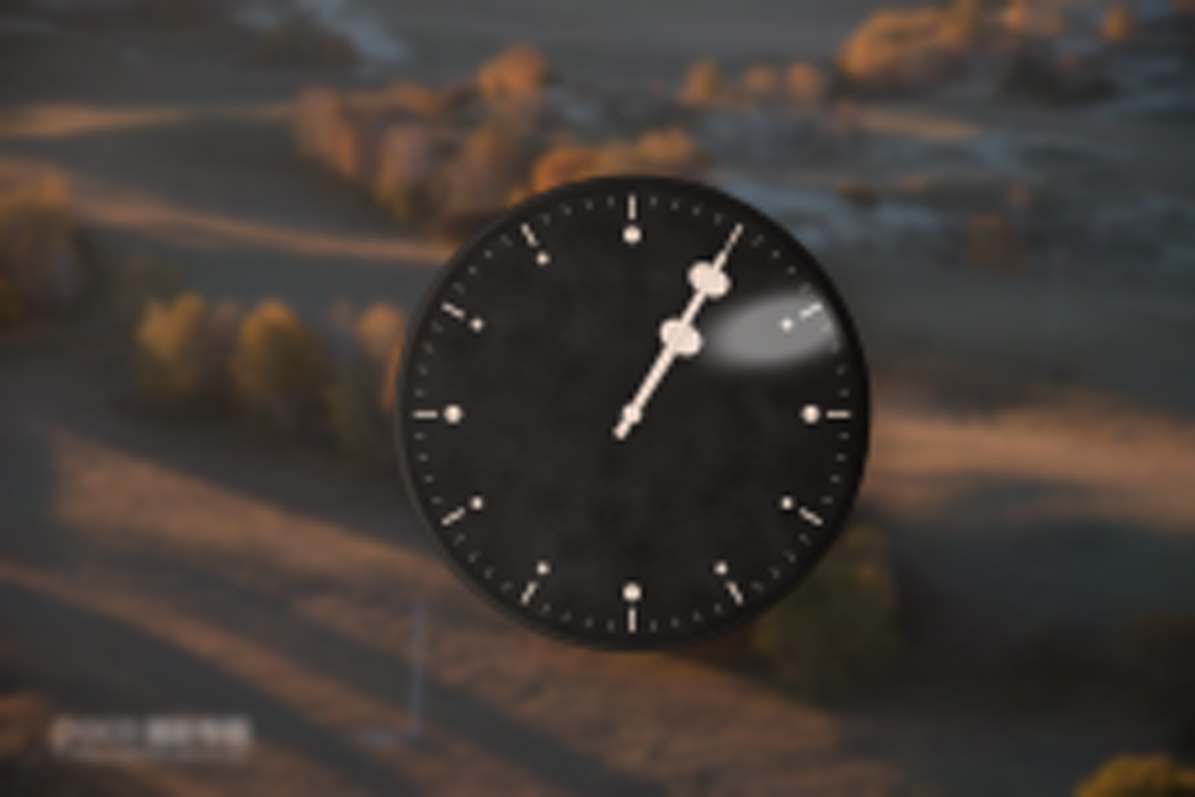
1:05
